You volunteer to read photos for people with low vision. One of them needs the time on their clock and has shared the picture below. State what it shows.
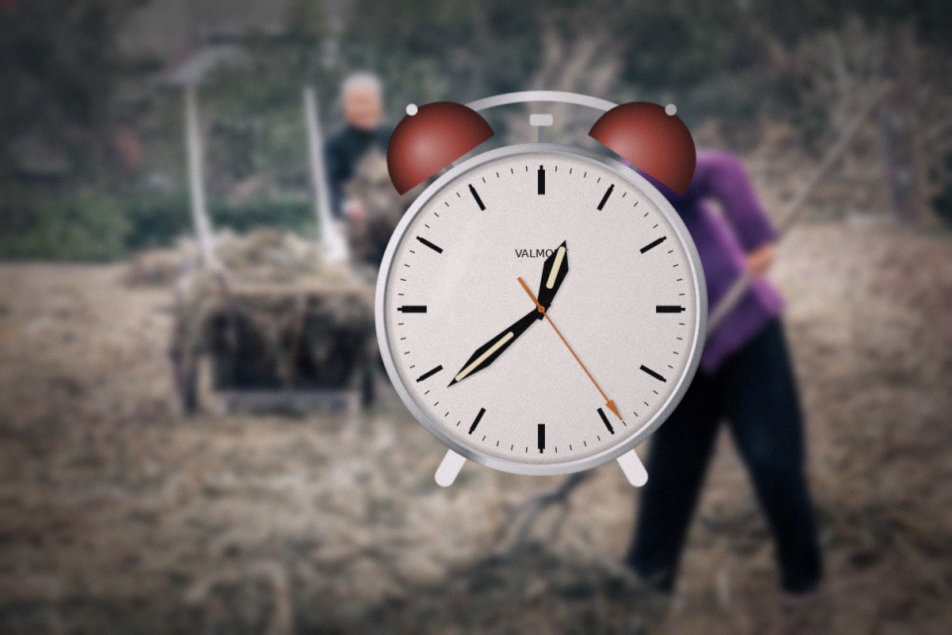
12:38:24
